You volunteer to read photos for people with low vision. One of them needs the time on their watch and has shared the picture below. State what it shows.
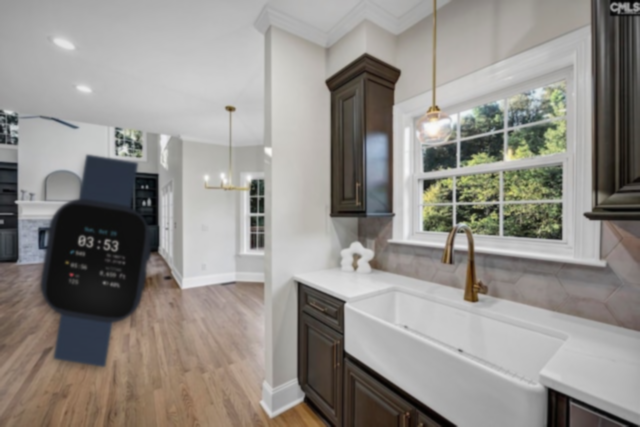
3:53
